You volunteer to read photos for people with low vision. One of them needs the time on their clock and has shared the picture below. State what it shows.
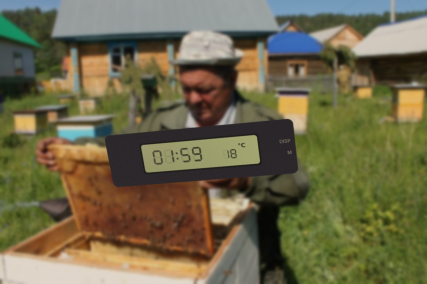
1:59
